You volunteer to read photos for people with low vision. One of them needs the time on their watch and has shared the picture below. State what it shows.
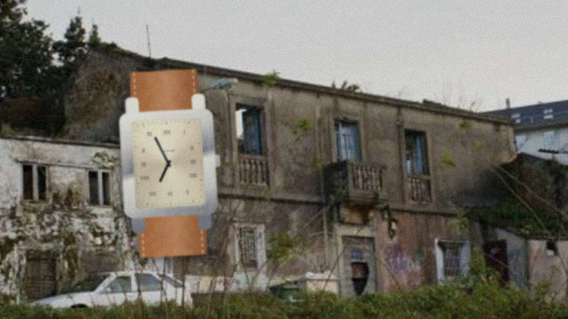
6:56
